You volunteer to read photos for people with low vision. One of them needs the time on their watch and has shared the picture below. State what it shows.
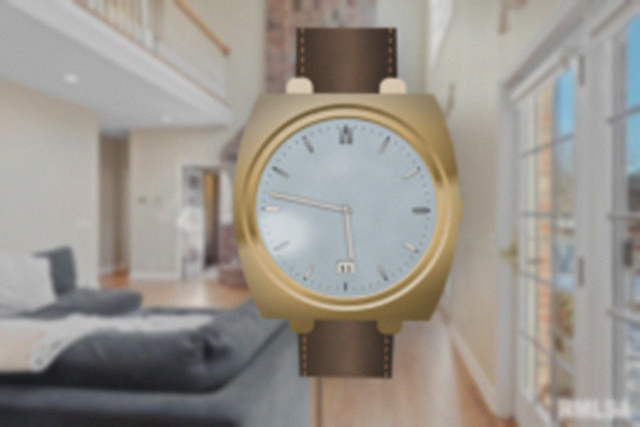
5:47
